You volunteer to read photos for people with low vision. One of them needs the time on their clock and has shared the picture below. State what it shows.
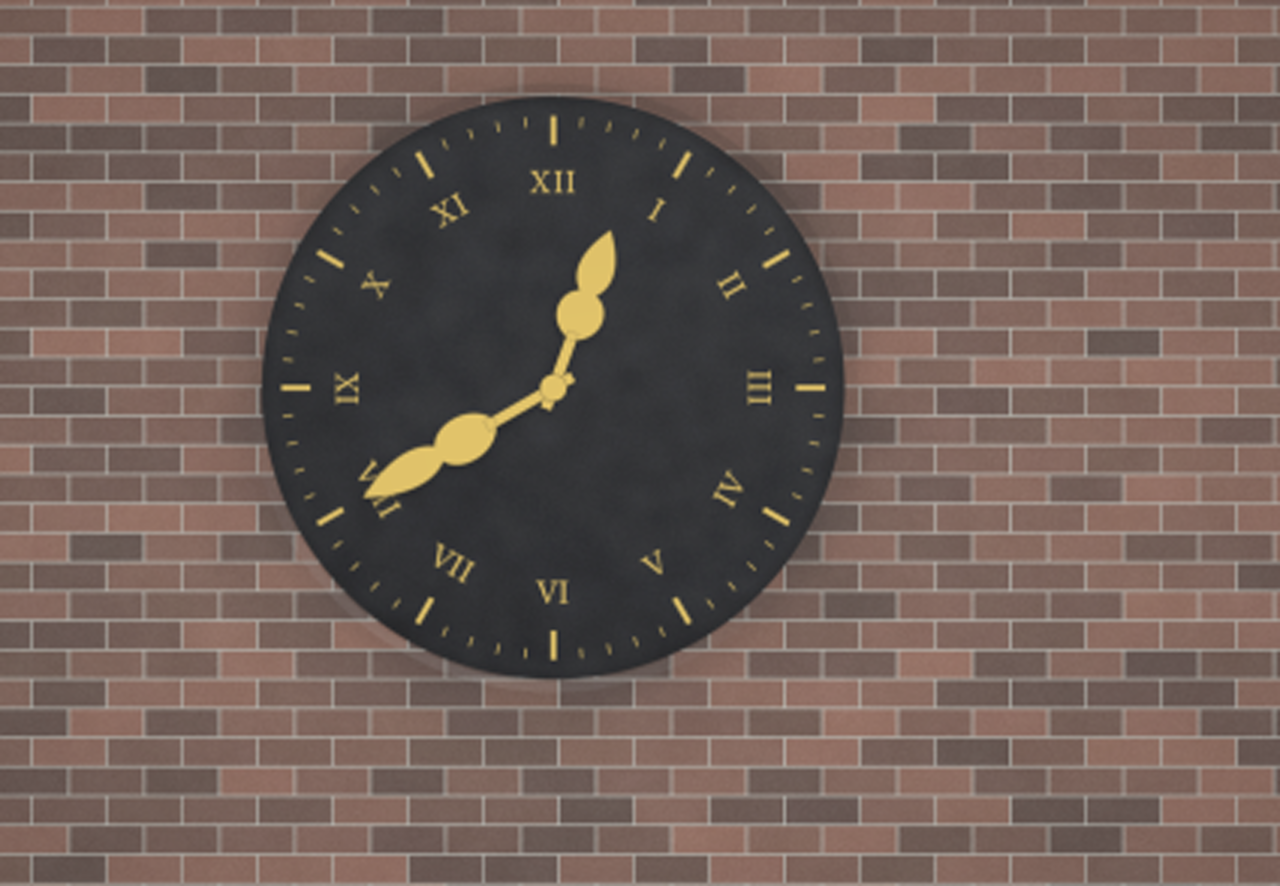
12:40
